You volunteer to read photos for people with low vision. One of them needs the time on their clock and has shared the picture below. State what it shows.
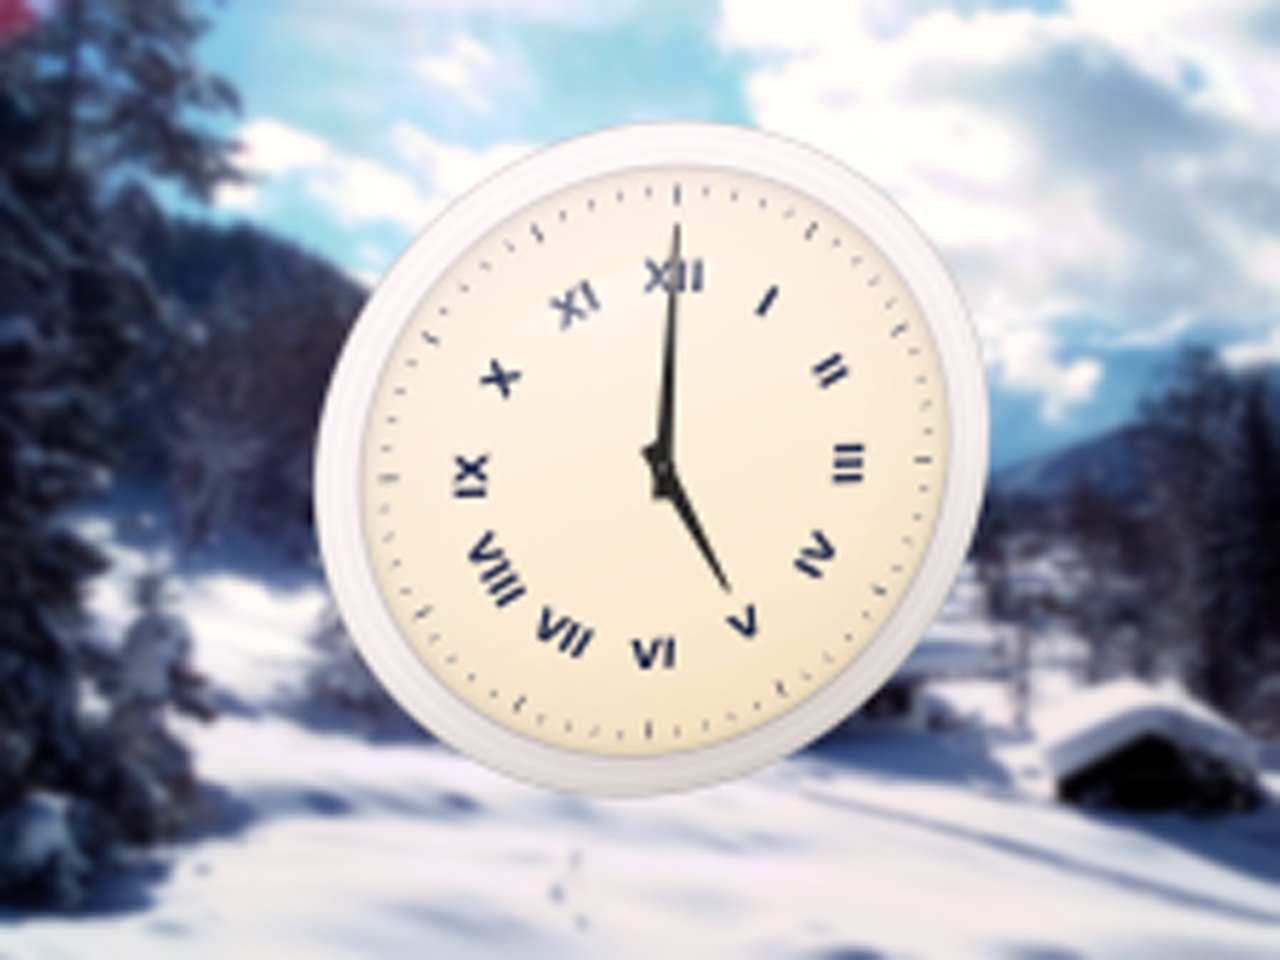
5:00
